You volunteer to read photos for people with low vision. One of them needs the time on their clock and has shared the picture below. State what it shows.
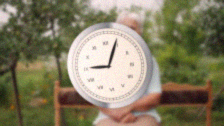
9:04
